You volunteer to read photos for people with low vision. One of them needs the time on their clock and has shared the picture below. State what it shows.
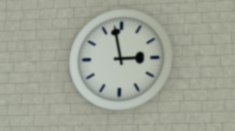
2:58
